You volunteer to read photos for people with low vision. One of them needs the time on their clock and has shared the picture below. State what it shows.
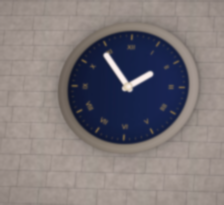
1:54
